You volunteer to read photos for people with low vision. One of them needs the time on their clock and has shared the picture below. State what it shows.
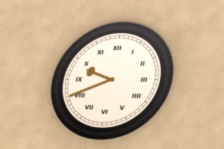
9:41
